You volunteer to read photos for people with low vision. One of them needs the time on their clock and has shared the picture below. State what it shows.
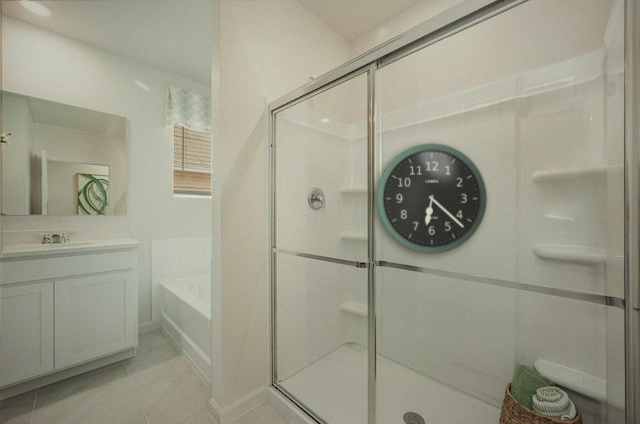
6:22
